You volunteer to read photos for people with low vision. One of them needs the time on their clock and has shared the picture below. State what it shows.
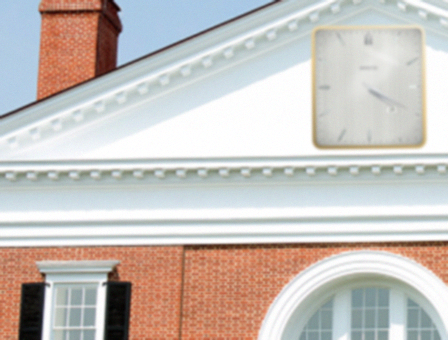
4:20
